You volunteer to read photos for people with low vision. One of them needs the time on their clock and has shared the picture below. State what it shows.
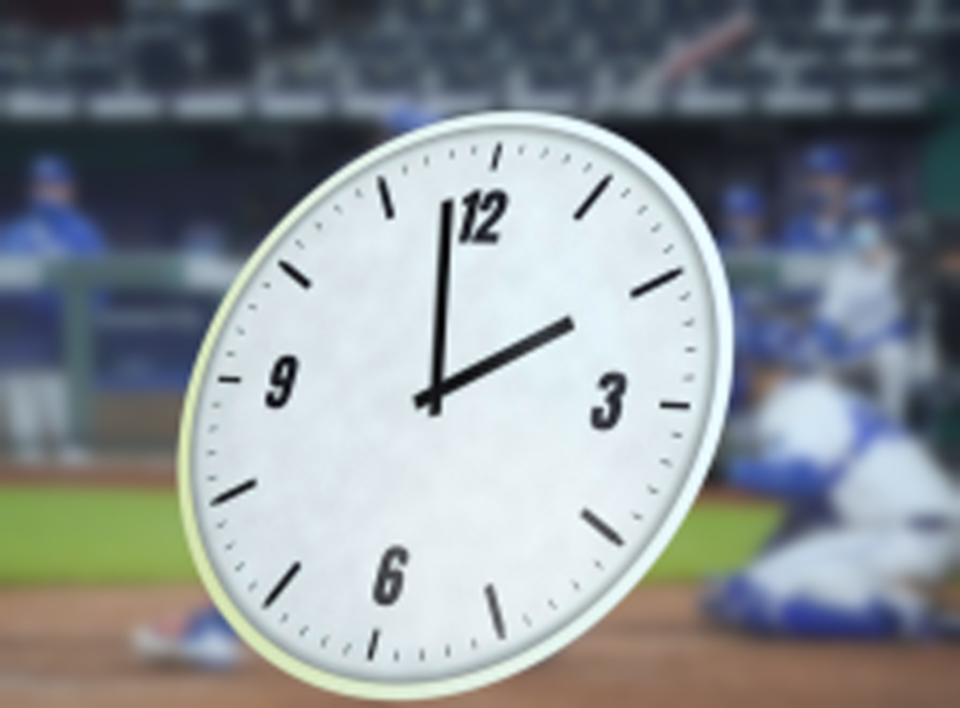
1:58
